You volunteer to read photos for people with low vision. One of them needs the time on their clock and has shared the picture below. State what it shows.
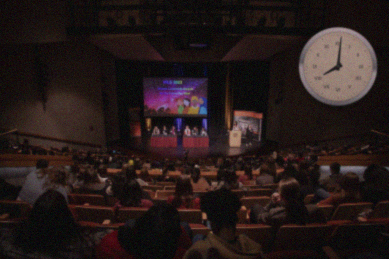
8:01
